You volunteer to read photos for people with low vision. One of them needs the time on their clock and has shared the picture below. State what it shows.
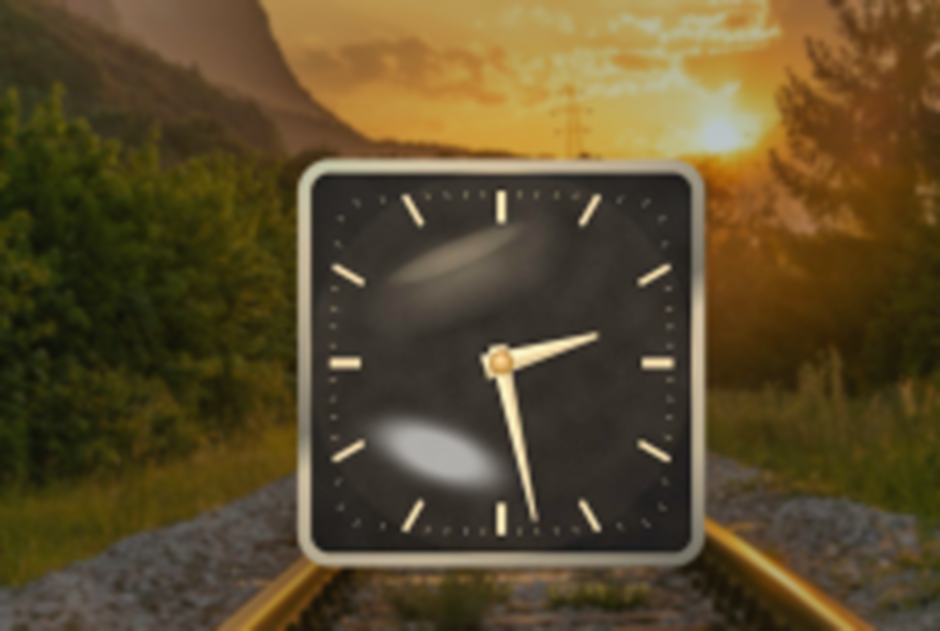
2:28
